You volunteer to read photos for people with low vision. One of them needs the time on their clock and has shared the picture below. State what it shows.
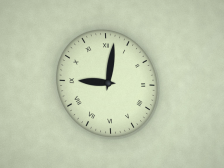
9:02
